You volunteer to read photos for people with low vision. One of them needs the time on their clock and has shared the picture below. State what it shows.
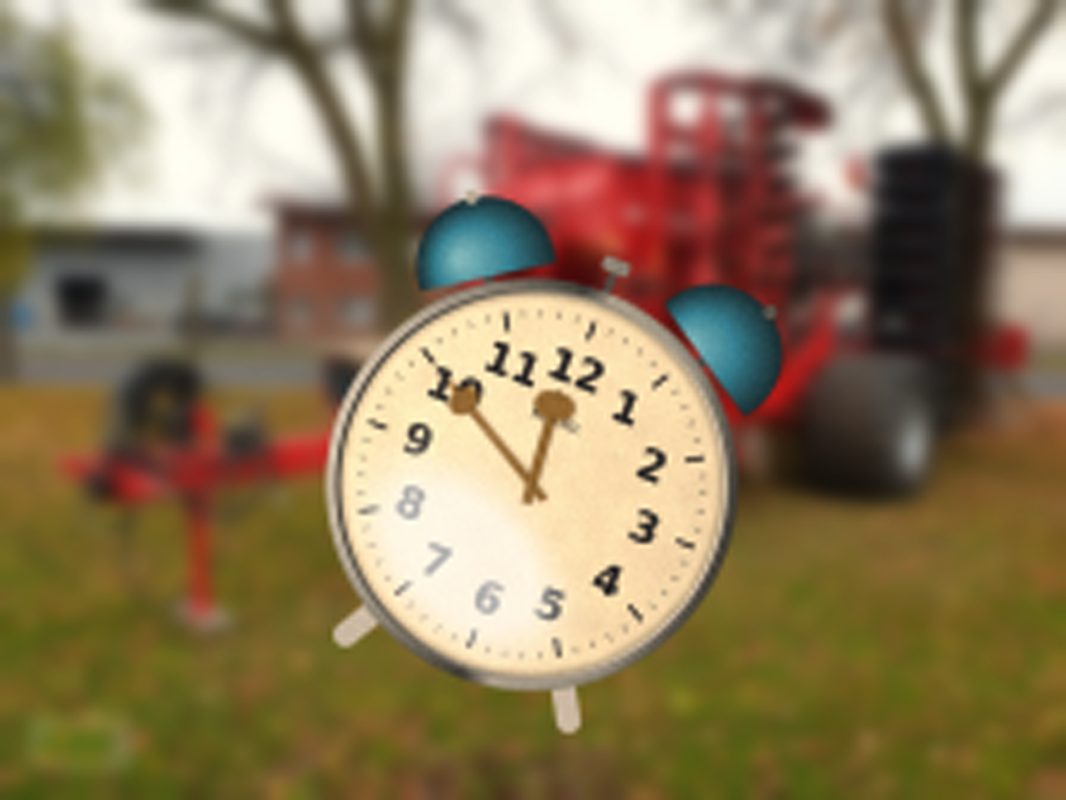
11:50
